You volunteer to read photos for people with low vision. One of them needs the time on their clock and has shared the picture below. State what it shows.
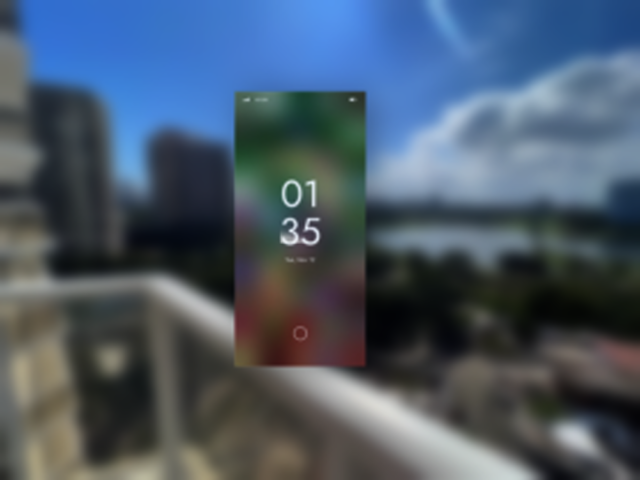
1:35
